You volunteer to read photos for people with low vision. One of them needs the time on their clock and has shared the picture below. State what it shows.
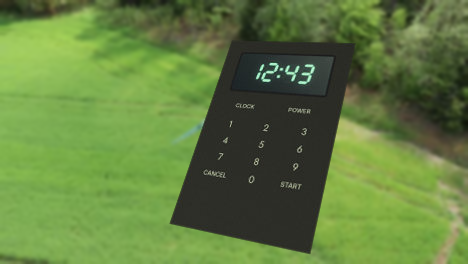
12:43
